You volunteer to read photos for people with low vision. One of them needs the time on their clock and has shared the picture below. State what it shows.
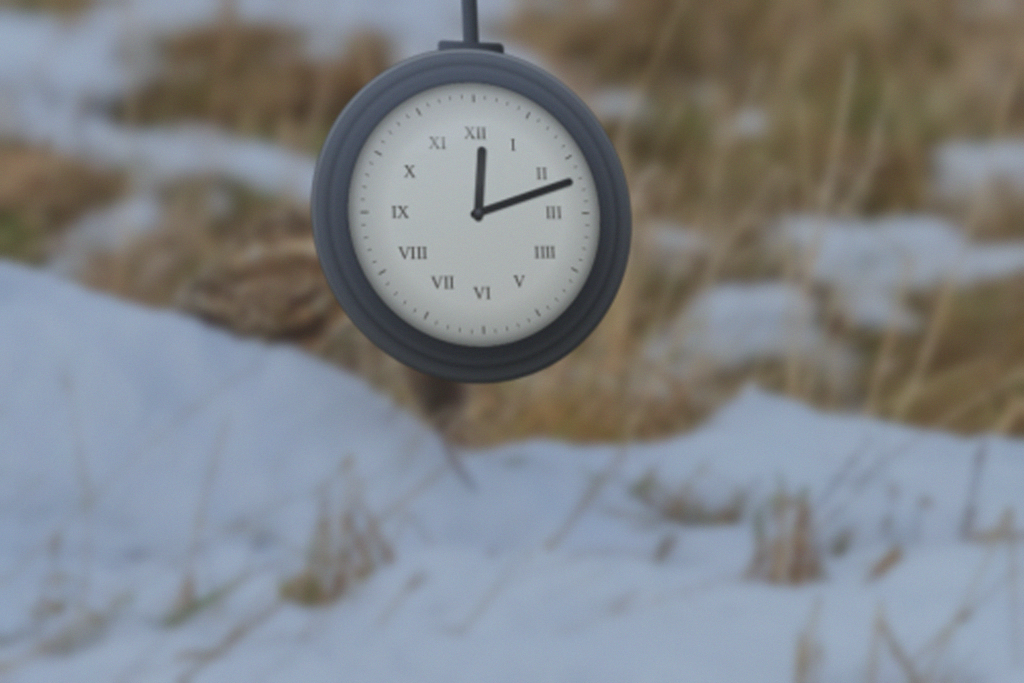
12:12
